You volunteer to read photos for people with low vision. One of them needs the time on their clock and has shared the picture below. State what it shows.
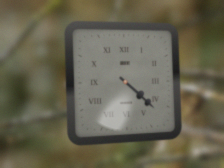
4:22
